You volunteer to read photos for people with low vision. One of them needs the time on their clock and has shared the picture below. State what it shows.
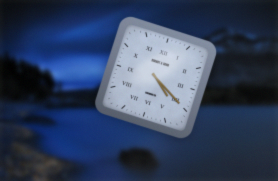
4:20
